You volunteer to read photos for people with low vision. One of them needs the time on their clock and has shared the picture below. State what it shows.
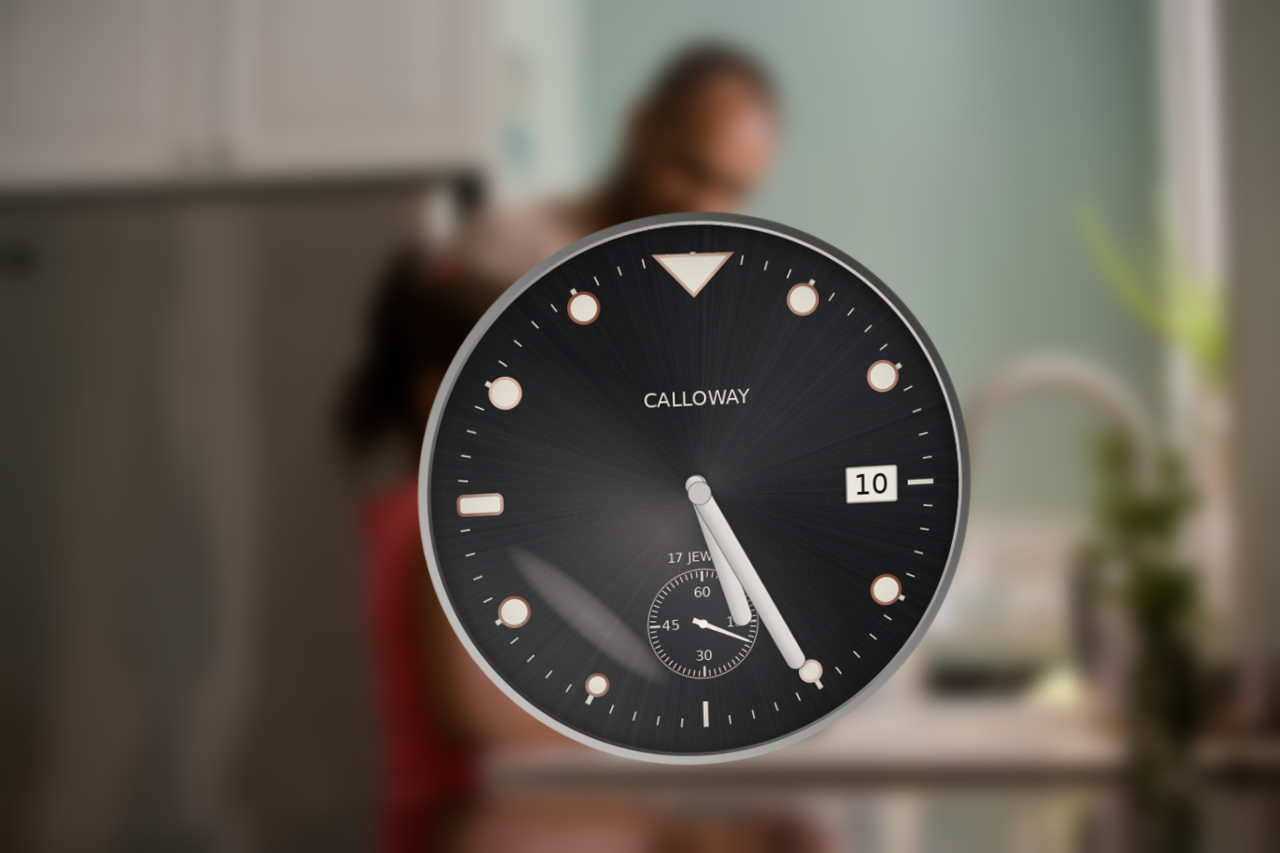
5:25:19
